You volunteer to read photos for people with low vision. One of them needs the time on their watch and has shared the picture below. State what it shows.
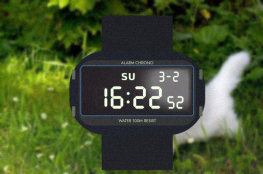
16:22:52
